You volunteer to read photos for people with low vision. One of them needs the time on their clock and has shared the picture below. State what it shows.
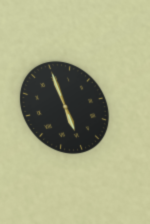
6:00
